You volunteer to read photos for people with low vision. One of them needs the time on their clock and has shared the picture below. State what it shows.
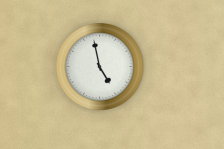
4:58
